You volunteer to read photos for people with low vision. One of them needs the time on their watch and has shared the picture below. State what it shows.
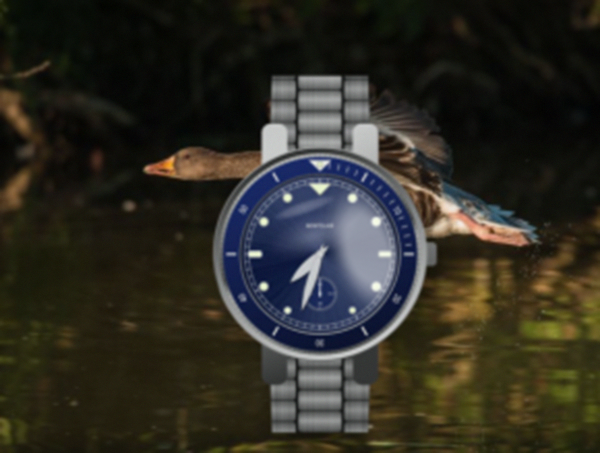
7:33
